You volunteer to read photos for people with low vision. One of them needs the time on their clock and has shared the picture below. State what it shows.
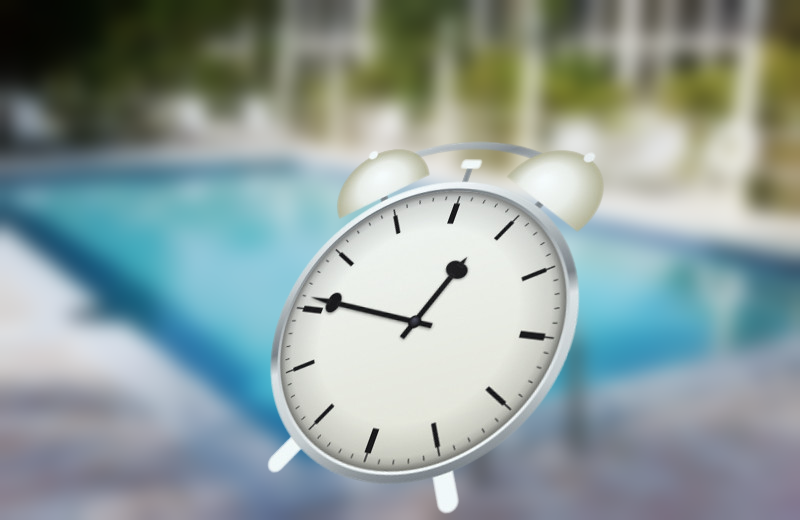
12:46
